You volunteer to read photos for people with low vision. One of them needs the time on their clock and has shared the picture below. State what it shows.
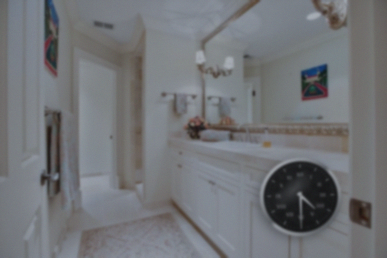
4:30
